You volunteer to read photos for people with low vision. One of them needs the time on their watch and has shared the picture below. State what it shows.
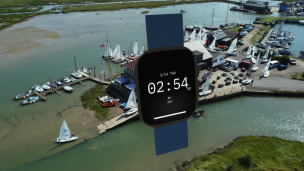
2:54
